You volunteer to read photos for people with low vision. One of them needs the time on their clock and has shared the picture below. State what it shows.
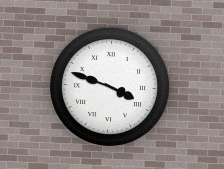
3:48
